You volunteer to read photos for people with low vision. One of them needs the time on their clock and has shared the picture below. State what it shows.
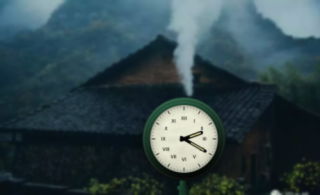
2:20
